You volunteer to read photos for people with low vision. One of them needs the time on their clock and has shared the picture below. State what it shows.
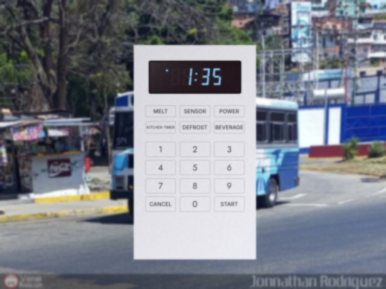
1:35
